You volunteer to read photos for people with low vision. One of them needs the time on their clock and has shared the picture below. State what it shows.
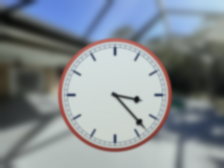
3:23
